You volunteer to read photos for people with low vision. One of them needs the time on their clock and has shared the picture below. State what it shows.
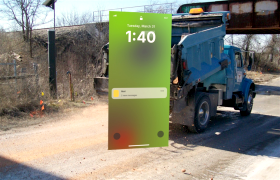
1:40
